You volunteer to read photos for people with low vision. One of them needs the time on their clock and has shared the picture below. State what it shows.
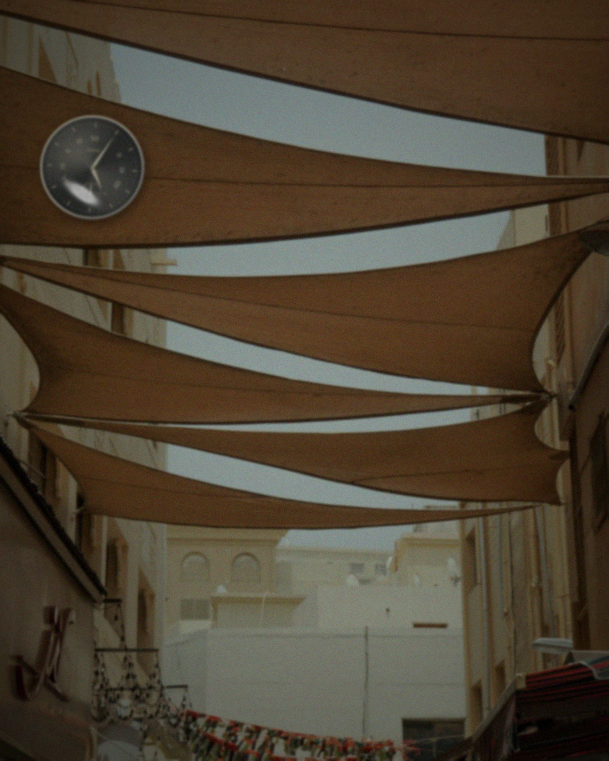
5:05
